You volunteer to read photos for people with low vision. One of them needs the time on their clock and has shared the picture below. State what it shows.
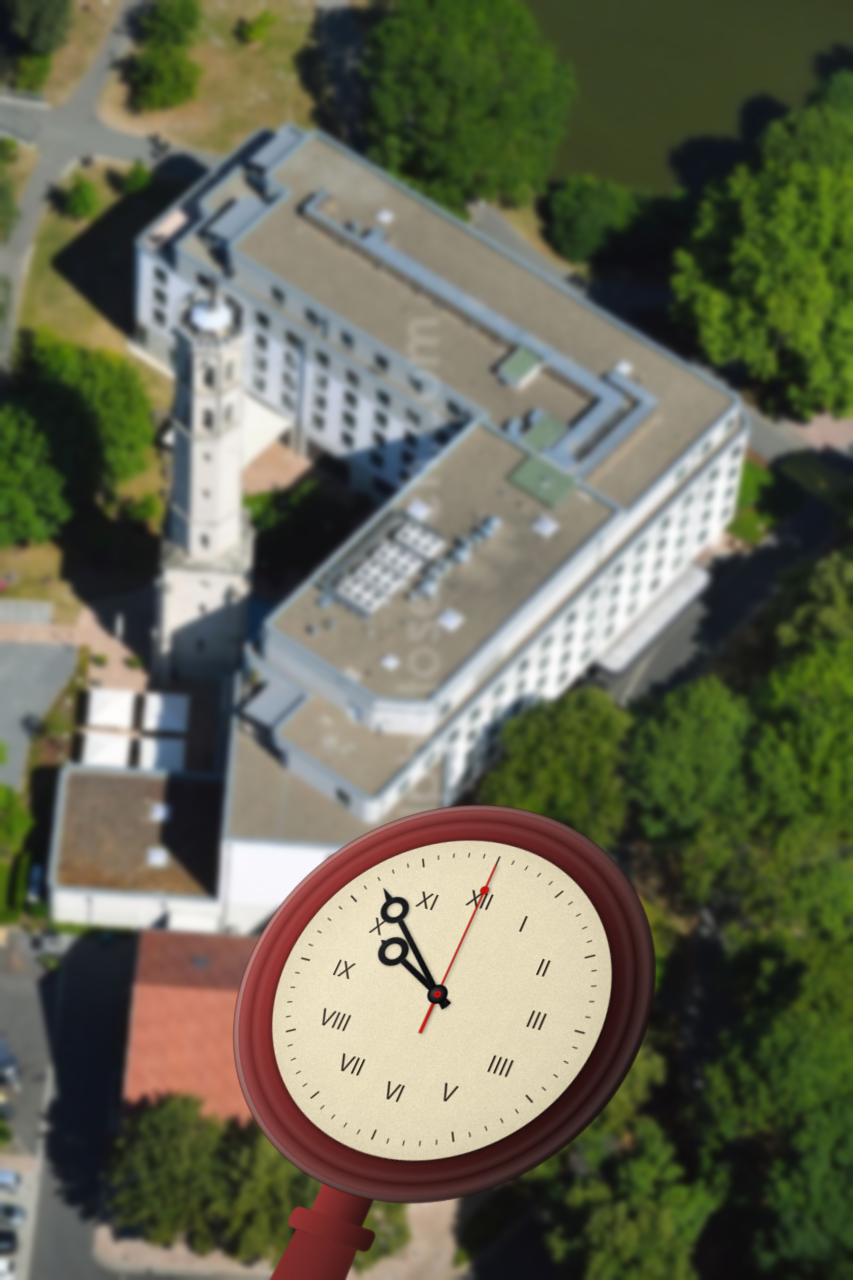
9:52:00
